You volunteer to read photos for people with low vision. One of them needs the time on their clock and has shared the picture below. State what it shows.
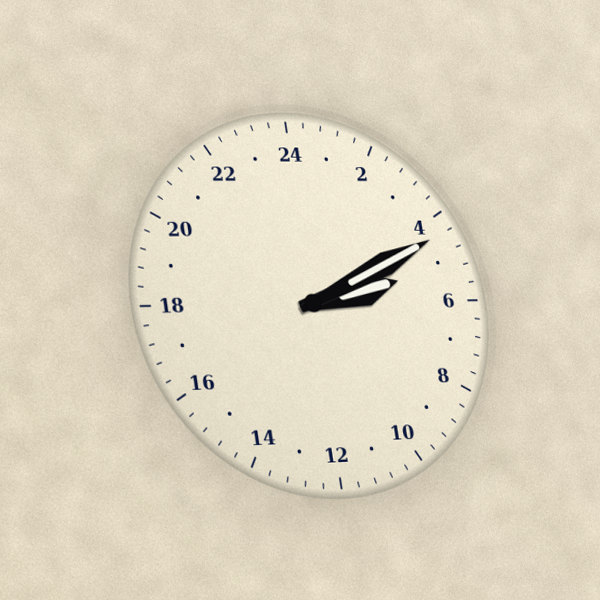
5:11
